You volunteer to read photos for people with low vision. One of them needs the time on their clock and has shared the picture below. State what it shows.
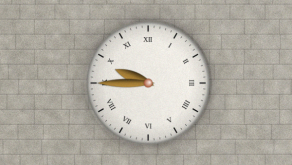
9:45
